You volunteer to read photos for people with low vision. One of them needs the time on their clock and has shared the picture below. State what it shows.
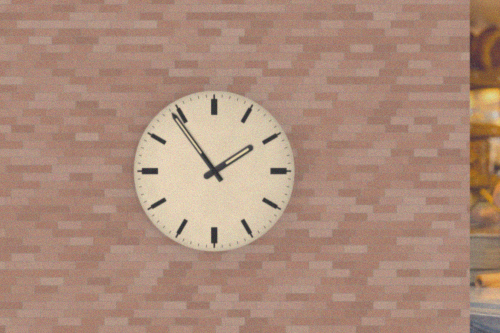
1:54
